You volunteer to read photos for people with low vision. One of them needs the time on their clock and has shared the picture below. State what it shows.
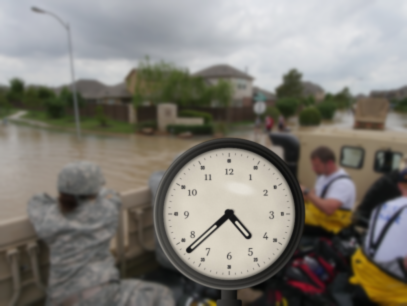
4:38
